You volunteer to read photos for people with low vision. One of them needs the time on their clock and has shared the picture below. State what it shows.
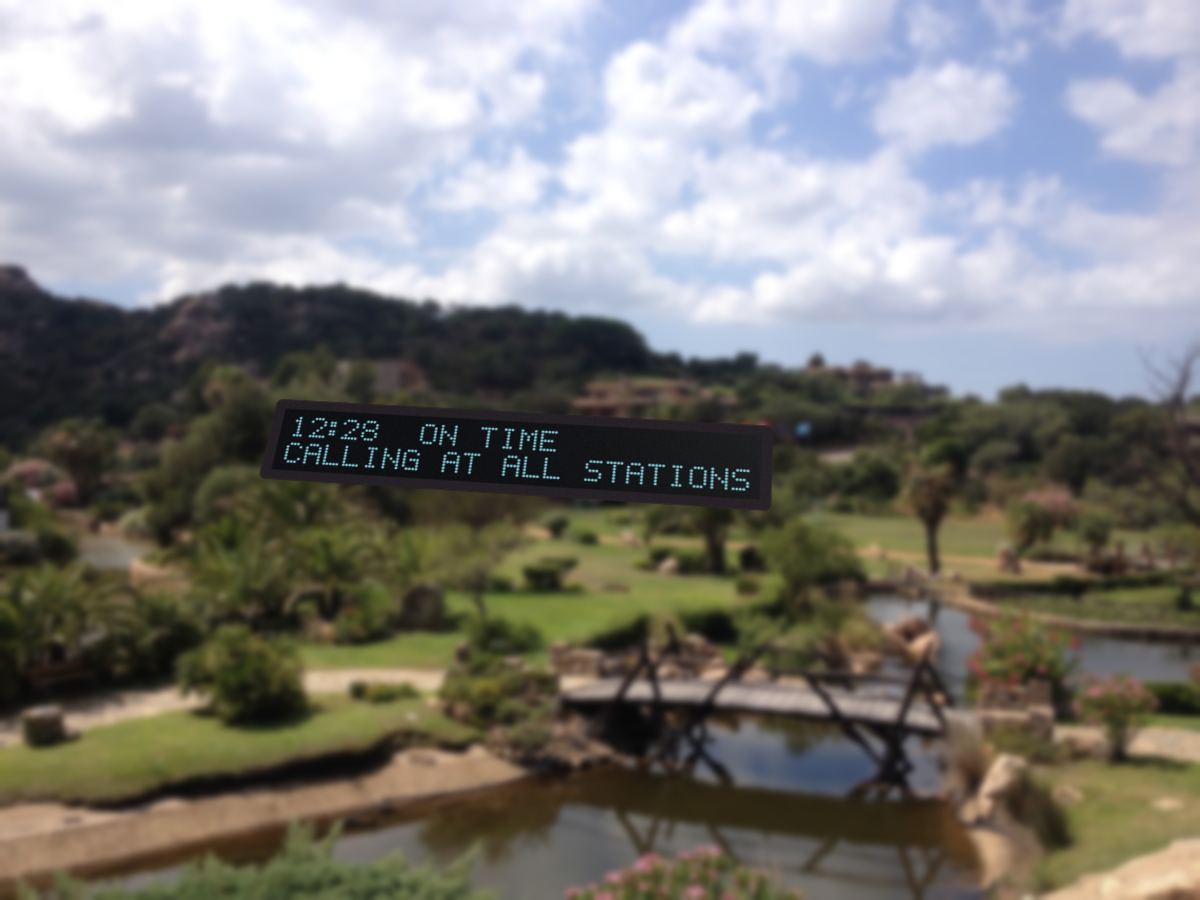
12:28
